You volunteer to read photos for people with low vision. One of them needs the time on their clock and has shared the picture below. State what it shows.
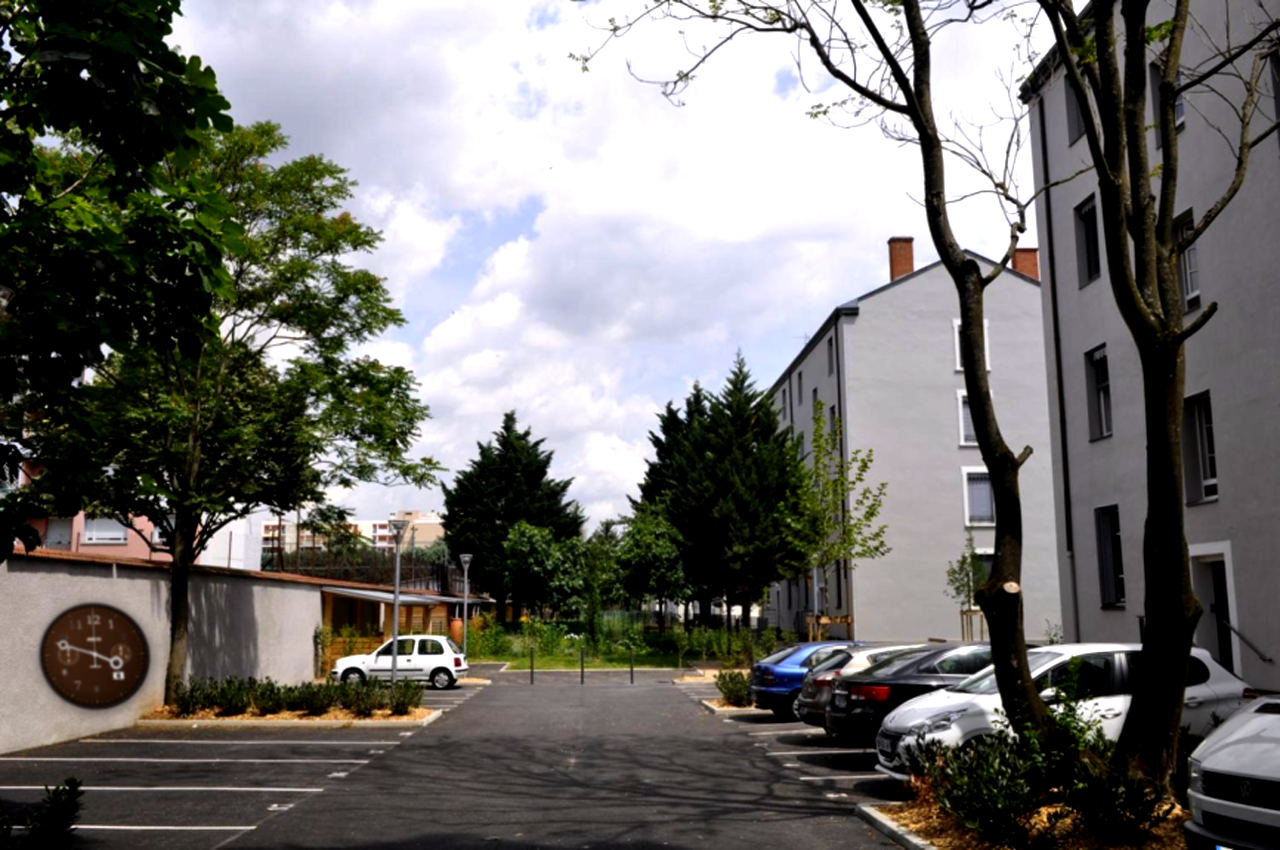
3:48
